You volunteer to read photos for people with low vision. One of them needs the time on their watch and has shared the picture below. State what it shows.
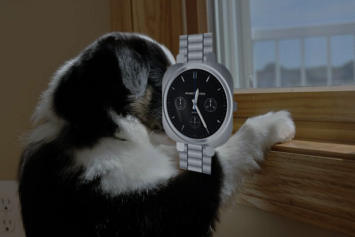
12:25
